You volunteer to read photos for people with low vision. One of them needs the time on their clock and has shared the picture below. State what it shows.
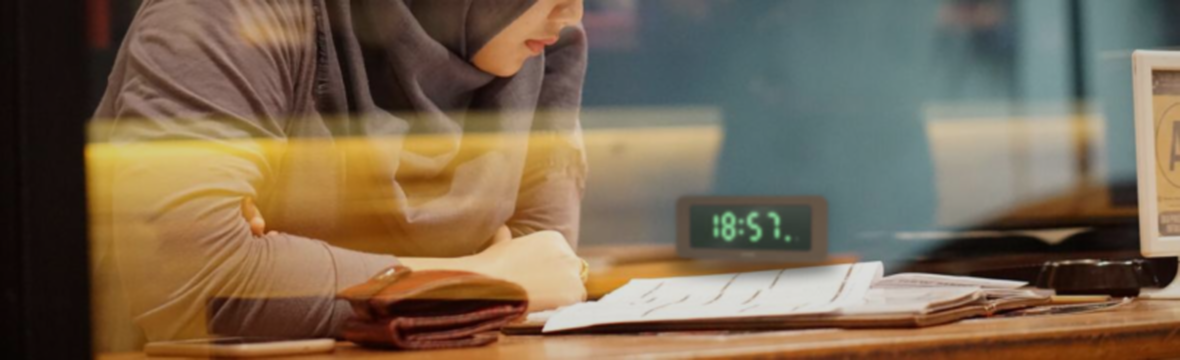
18:57
